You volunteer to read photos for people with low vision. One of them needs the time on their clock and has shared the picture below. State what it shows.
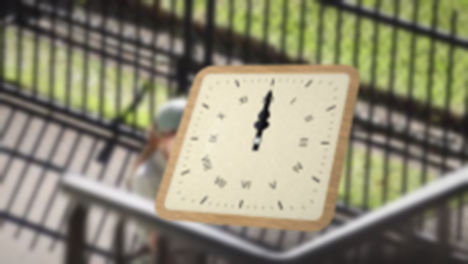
12:00
